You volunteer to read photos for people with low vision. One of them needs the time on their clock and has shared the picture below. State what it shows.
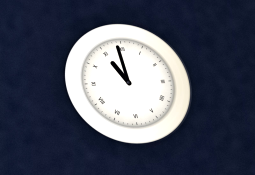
10:59
